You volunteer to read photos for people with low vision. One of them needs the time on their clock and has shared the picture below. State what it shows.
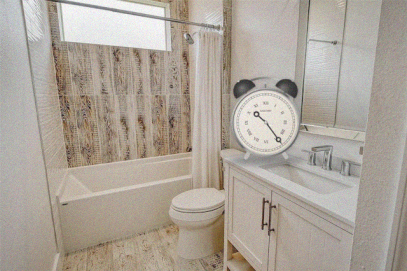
10:24
